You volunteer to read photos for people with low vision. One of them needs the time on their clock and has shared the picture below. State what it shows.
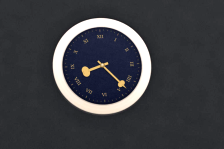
8:23
